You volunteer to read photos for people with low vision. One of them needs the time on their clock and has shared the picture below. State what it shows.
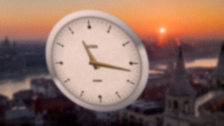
11:17
